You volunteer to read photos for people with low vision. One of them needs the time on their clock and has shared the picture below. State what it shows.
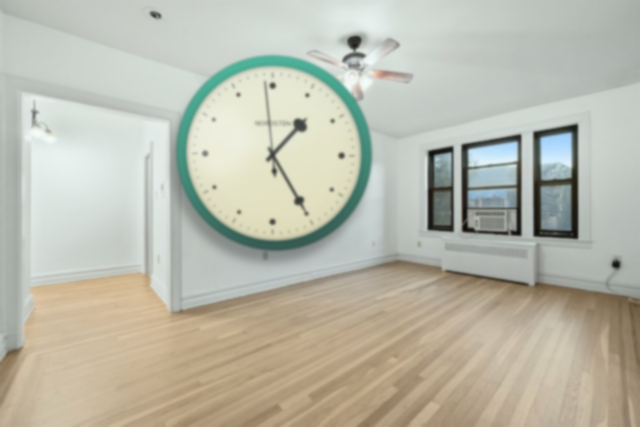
1:24:59
